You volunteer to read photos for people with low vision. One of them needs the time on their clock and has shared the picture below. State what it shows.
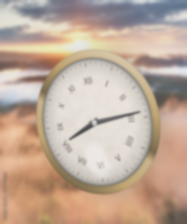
8:14
